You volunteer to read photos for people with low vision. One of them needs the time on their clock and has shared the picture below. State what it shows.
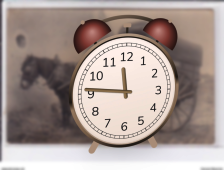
11:46
